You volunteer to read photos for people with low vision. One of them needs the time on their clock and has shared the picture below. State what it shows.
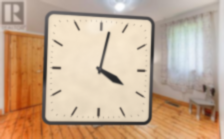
4:02
